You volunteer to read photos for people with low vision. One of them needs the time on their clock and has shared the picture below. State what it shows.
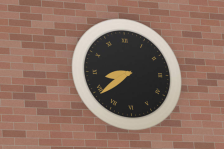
8:39
